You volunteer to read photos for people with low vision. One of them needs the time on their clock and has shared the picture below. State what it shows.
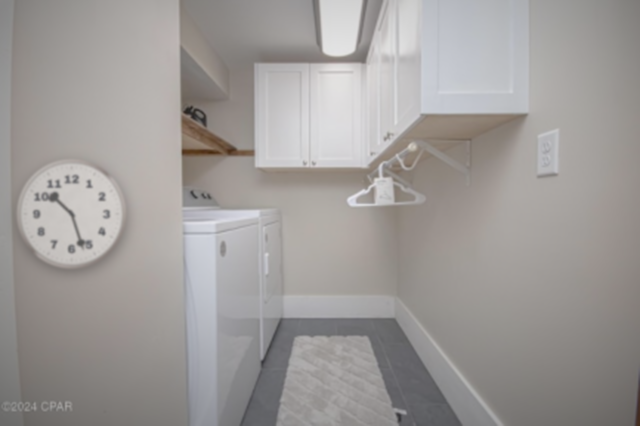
10:27
